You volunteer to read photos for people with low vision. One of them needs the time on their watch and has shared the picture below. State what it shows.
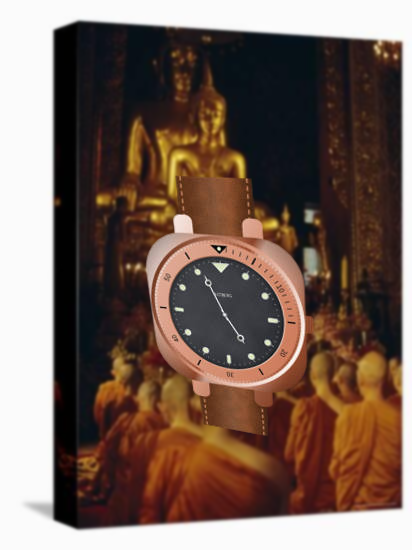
4:56
